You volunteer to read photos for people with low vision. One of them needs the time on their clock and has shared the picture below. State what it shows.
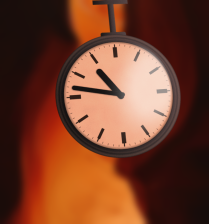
10:47
